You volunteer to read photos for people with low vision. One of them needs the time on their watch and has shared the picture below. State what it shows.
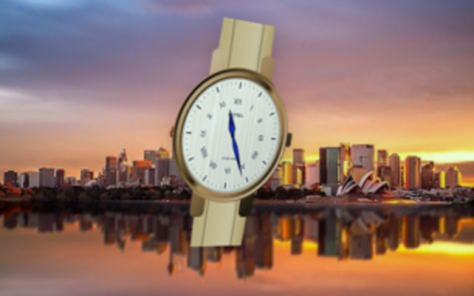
11:26
